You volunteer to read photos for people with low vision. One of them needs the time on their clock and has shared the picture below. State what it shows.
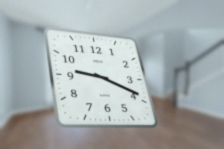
9:19
